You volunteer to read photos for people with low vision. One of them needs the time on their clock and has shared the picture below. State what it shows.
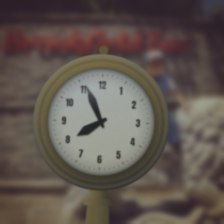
7:56
